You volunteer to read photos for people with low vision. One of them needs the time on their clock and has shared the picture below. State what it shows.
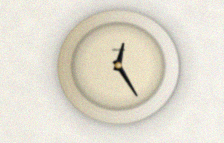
12:25
